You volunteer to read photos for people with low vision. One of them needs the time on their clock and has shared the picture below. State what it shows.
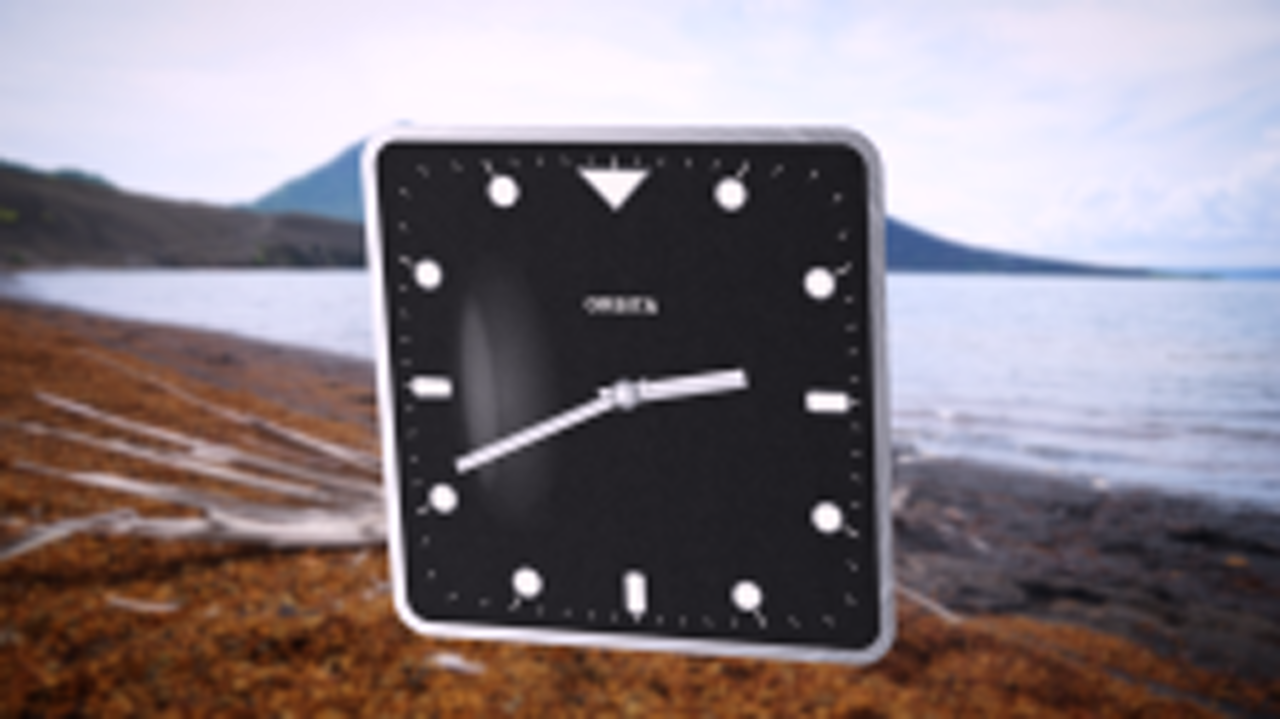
2:41
